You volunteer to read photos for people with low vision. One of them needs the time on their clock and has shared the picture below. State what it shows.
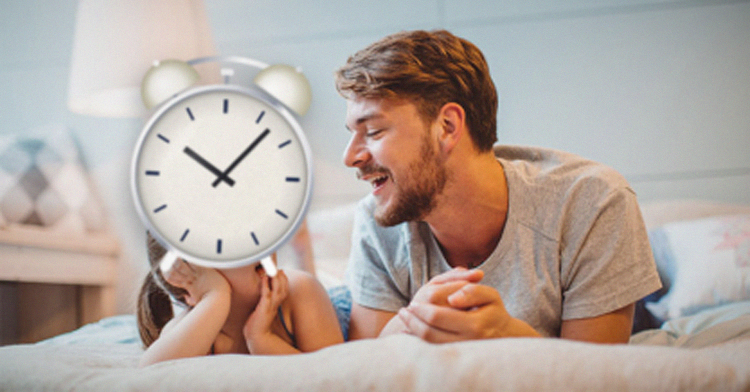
10:07
